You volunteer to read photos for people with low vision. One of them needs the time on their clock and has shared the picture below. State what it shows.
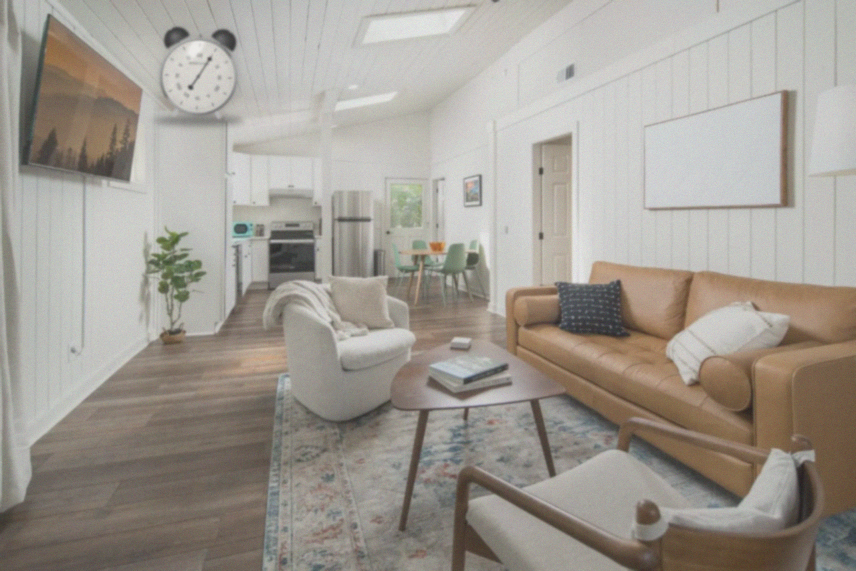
7:05
